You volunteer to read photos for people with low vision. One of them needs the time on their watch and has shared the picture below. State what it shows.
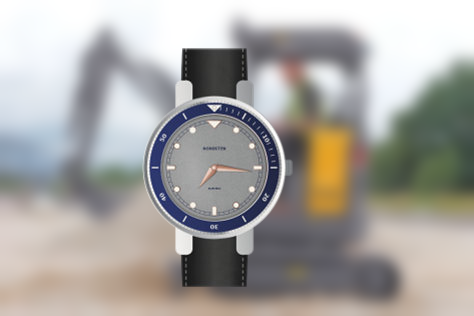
7:16
